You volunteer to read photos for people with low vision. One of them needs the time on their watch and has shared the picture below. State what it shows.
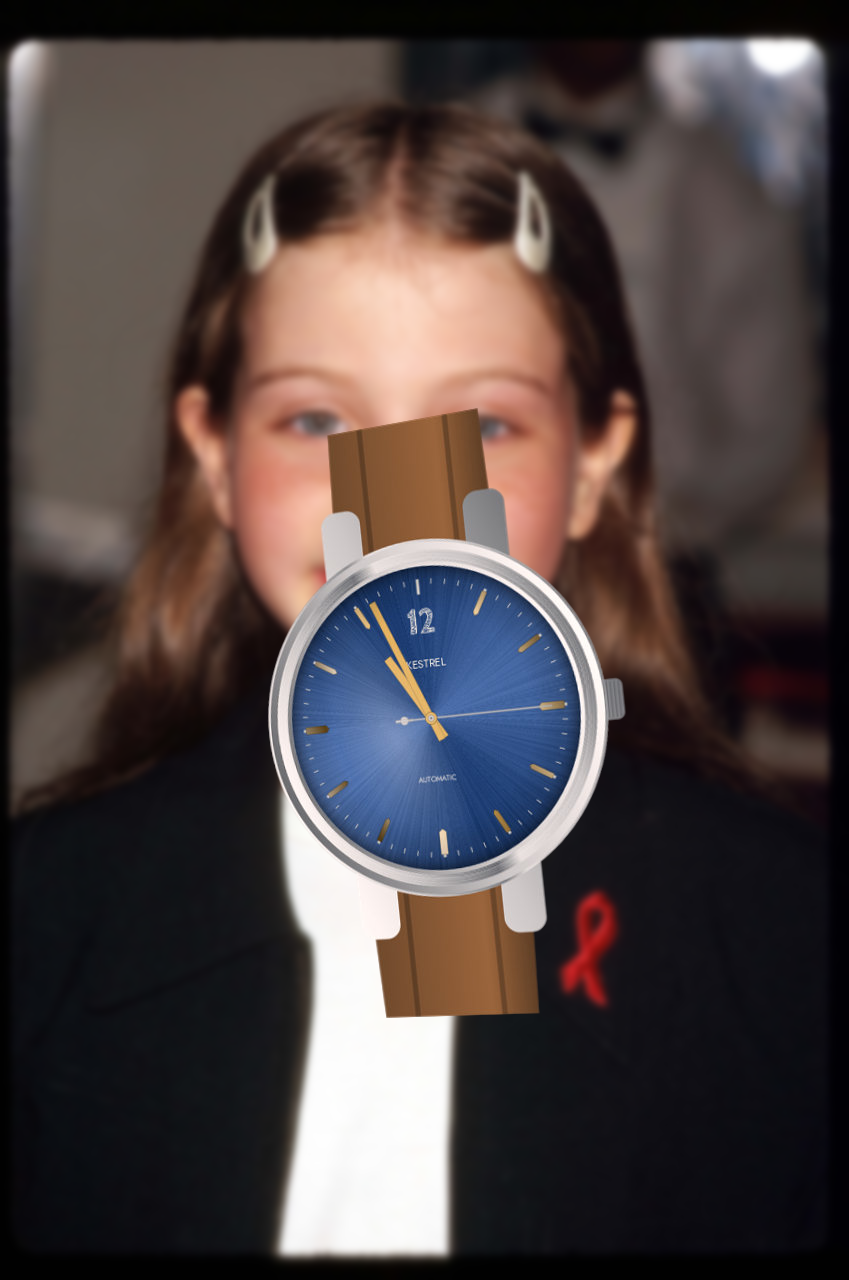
10:56:15
